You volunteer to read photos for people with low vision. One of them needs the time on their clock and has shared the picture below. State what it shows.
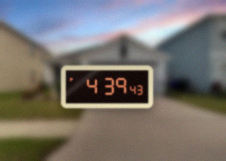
4:39
